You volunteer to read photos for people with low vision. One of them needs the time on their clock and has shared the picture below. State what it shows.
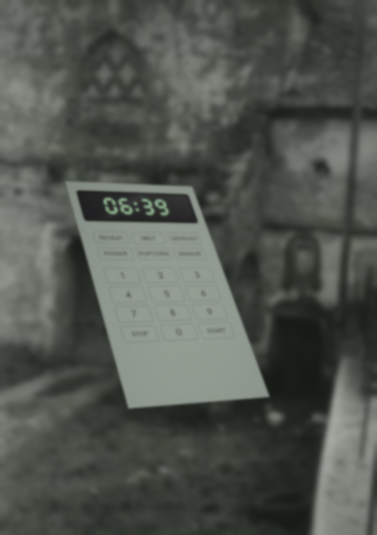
6:39
